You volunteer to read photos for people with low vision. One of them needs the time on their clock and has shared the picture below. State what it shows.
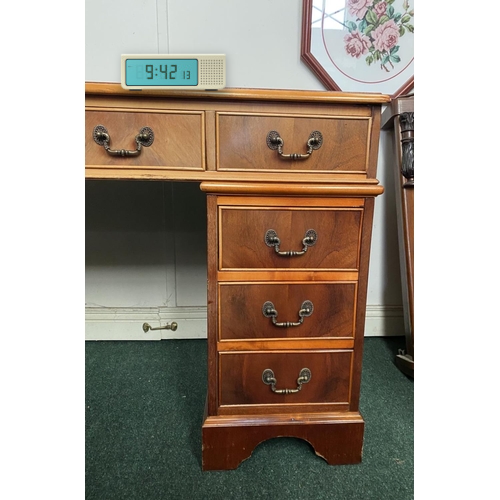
9:42
